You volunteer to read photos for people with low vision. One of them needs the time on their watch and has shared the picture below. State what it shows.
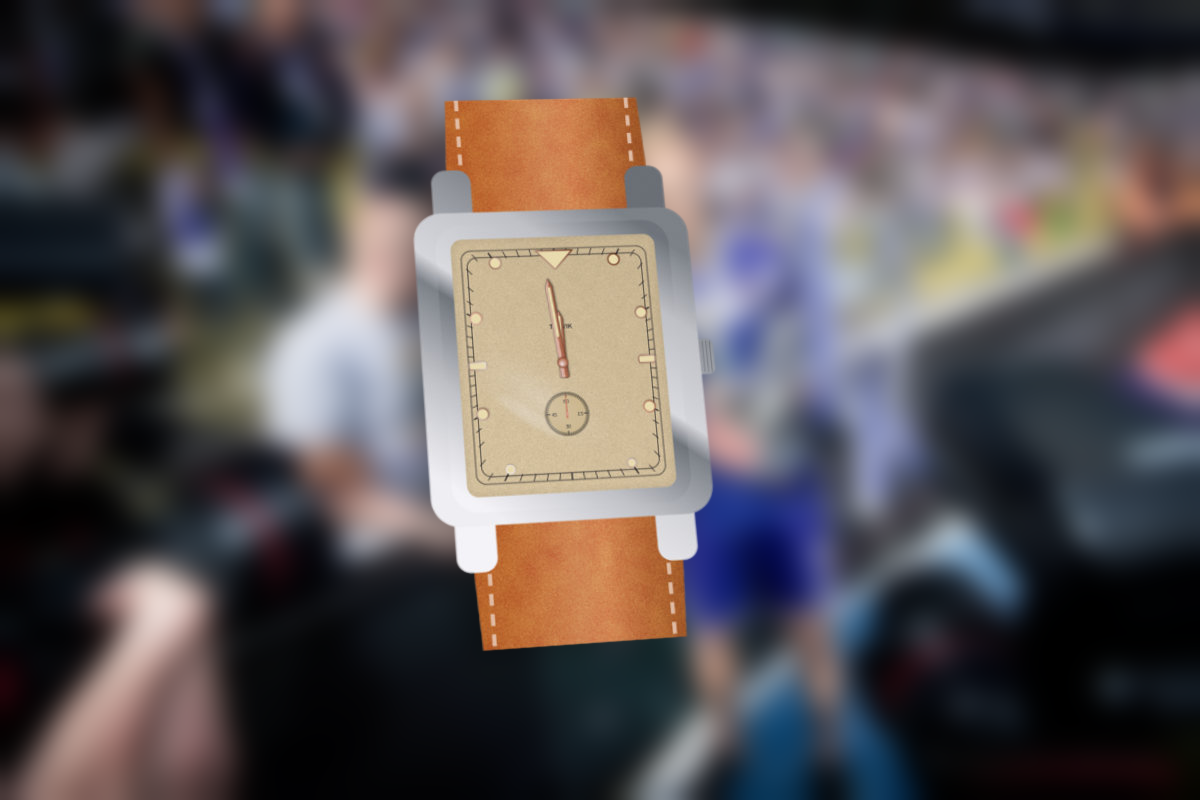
11:59
